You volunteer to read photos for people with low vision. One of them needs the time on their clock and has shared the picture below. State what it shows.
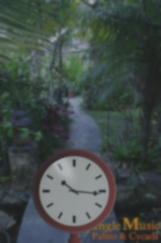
10:16
